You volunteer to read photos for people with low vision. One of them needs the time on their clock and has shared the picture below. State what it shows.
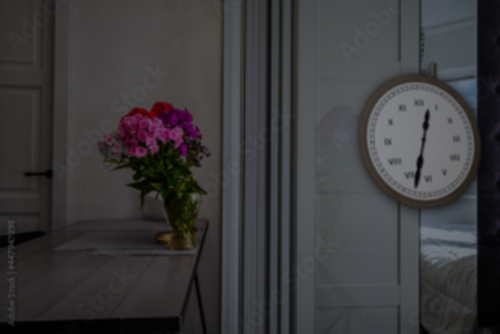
12:33
